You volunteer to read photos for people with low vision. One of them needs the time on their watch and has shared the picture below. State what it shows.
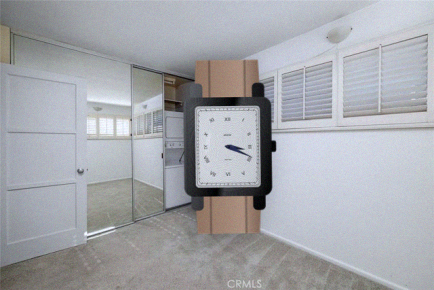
3:19
